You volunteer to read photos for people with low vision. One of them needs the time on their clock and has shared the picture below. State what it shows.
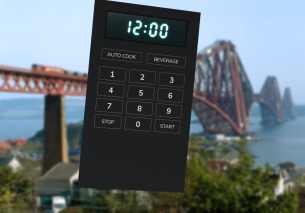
12:00
